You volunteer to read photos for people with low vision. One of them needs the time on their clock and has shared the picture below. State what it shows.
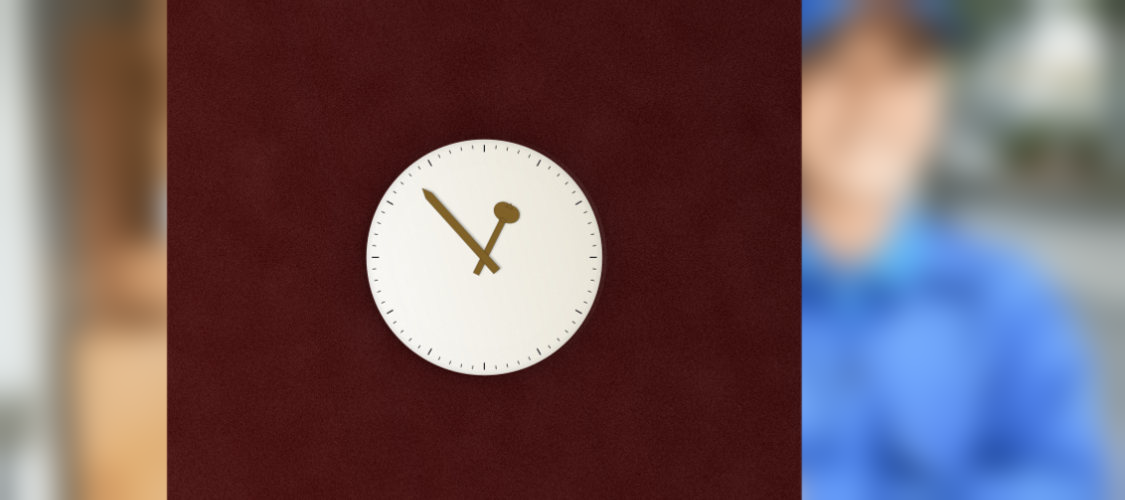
12:53
